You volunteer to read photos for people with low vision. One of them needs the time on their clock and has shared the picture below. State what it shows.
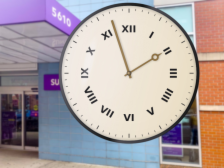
1:57
